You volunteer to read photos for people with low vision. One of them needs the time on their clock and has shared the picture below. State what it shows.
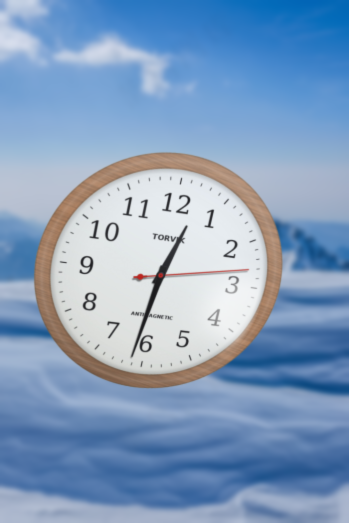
12:31:13
